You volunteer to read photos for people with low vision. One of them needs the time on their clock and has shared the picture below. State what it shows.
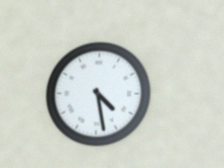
4:28
